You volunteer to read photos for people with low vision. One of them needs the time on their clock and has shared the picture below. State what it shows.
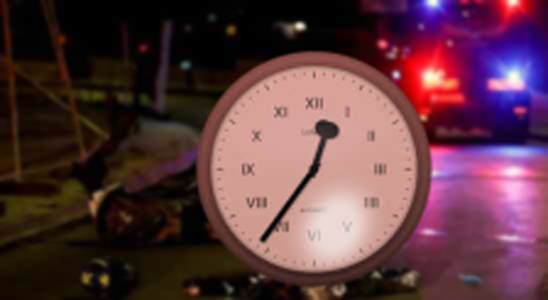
12:36
